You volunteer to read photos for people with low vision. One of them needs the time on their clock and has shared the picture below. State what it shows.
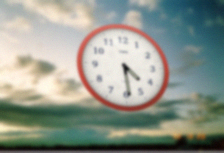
4:29
